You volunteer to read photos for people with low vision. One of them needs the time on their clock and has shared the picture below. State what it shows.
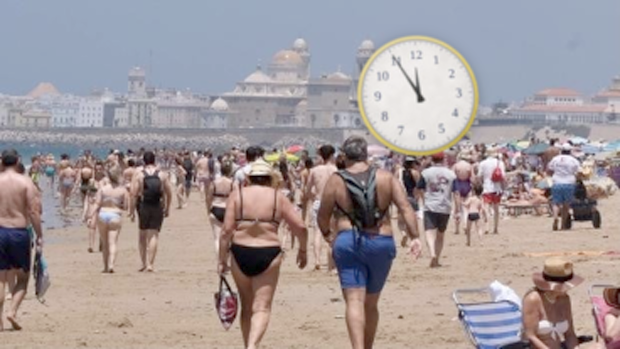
11:55
